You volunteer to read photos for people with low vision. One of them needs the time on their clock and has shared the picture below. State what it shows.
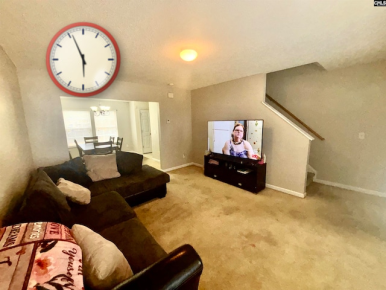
5:56
